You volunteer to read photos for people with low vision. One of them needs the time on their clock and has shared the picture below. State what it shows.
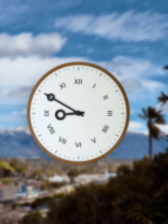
8:50
